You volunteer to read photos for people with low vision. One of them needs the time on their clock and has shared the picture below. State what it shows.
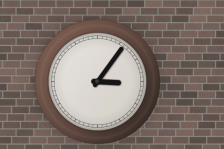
3:06
